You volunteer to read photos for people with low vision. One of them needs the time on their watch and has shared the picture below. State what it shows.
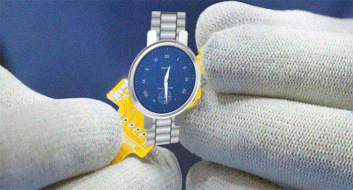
12:29
